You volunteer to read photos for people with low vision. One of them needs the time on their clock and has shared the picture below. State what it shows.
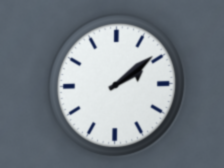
2:09
